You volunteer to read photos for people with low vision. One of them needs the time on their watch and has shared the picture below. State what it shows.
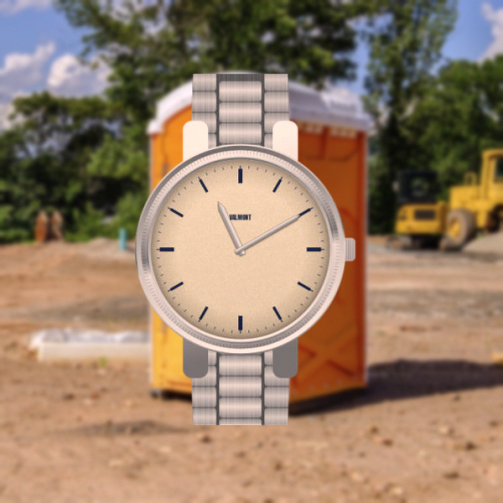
11:10
